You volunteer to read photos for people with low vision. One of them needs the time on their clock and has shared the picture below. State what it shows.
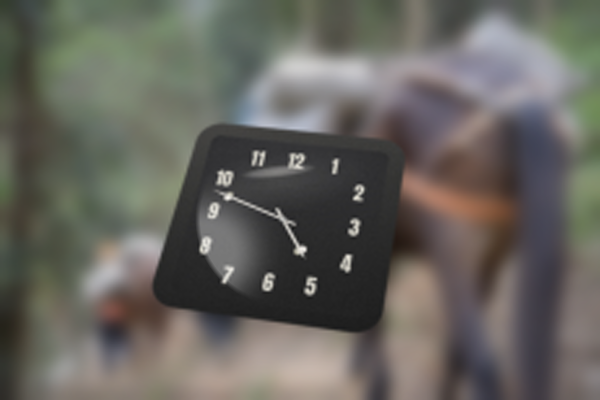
4:48
